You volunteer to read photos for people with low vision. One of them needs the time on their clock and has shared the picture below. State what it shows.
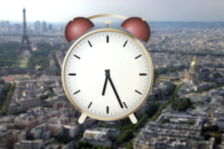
6:26
